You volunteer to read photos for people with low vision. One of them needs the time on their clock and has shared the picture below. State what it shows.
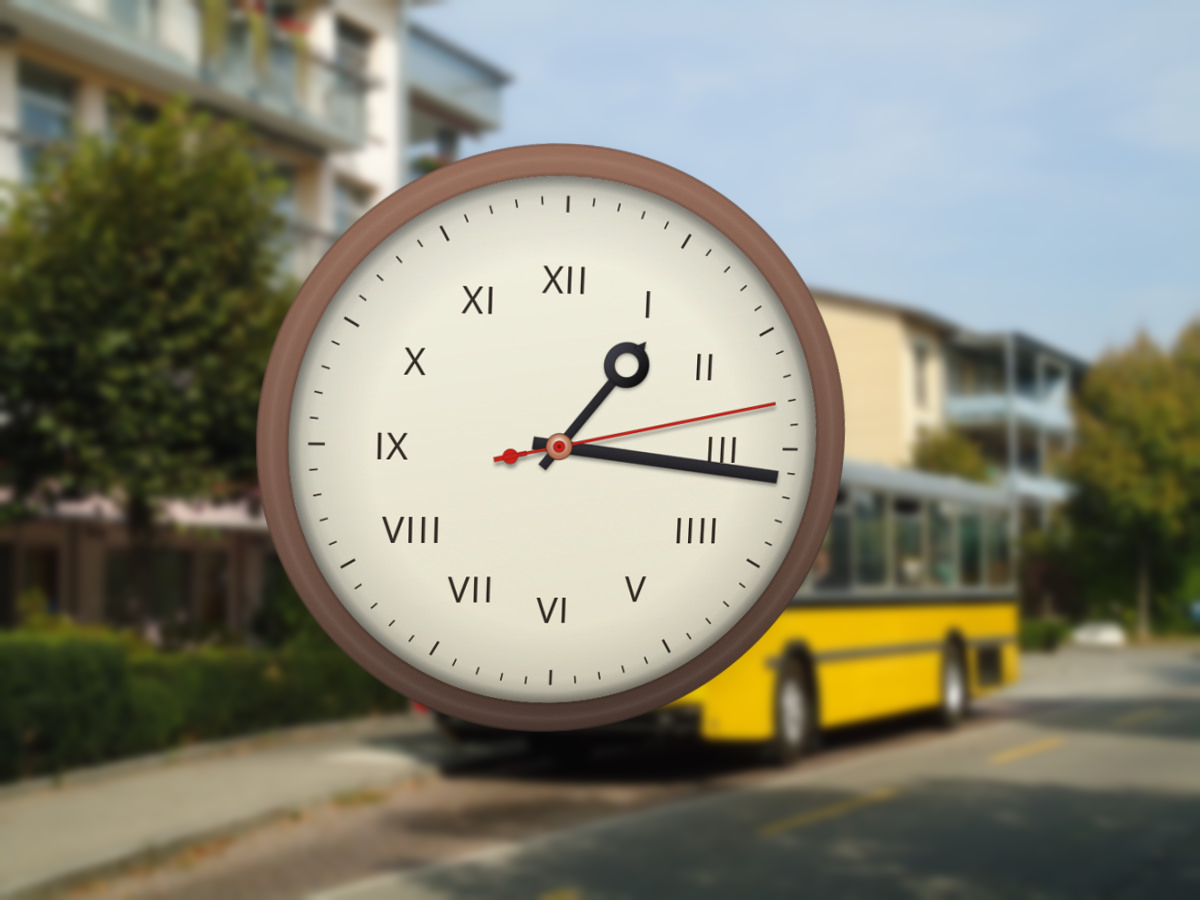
1:16:13
